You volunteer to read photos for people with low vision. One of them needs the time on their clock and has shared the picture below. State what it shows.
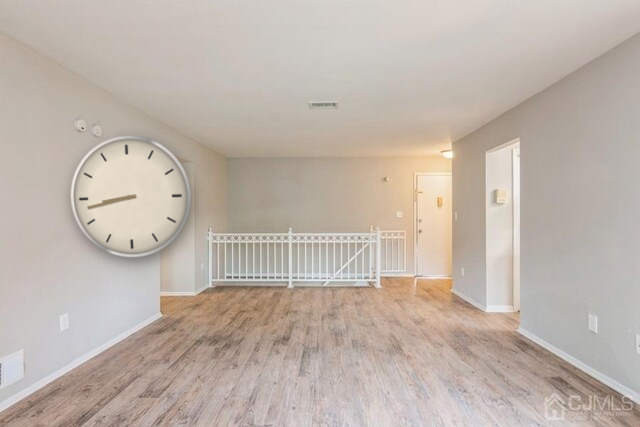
8:43
